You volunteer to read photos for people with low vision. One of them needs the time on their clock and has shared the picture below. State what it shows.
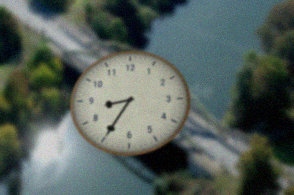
8:35
